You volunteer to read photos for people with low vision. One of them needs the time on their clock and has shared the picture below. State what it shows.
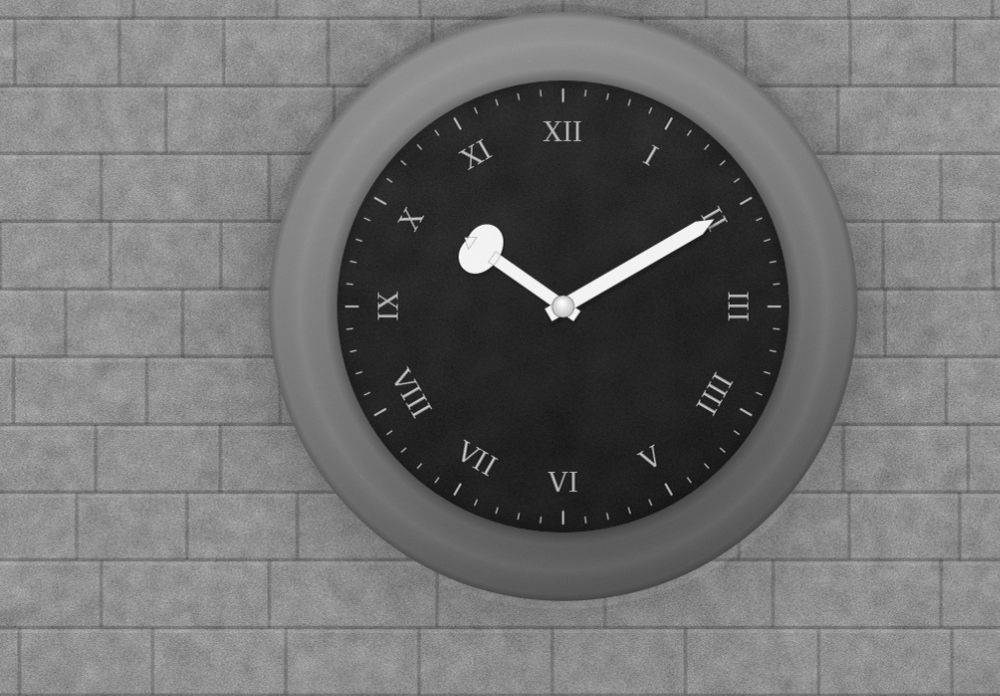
10:10
